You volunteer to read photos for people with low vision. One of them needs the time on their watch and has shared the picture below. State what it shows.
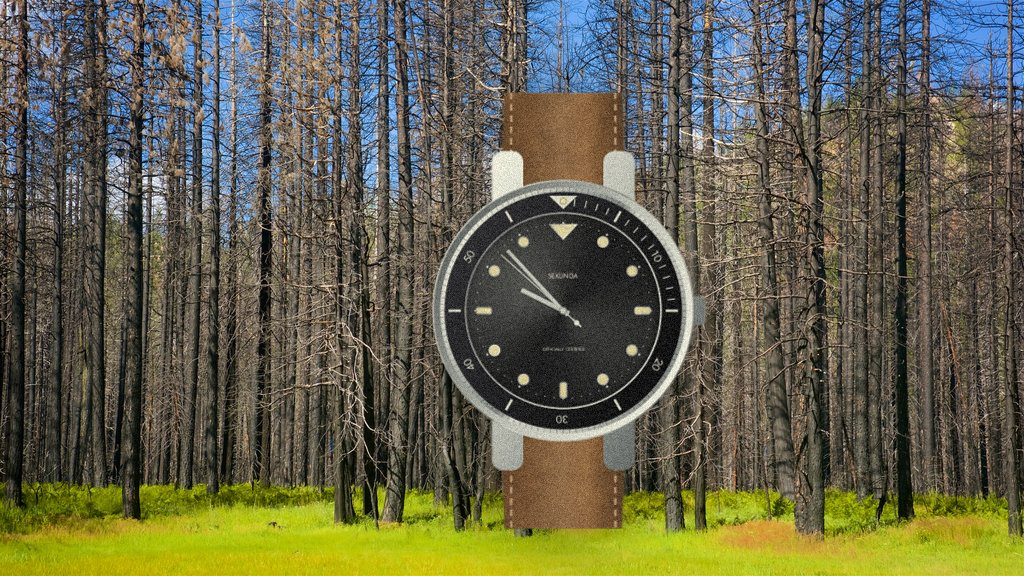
9:52:52
